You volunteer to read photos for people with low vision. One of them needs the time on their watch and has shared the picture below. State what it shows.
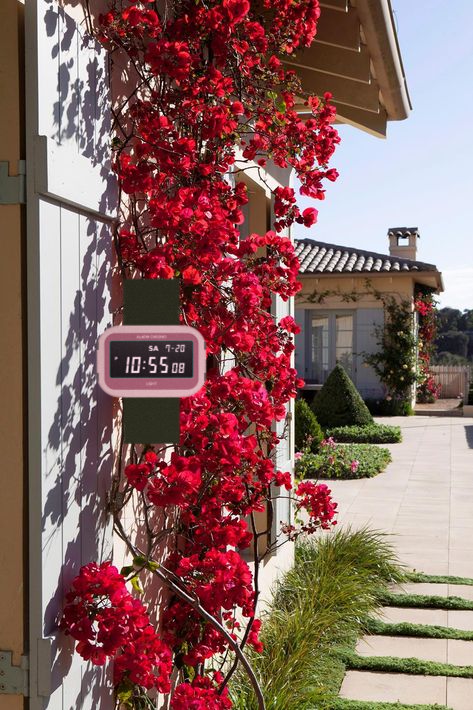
10:55:08
